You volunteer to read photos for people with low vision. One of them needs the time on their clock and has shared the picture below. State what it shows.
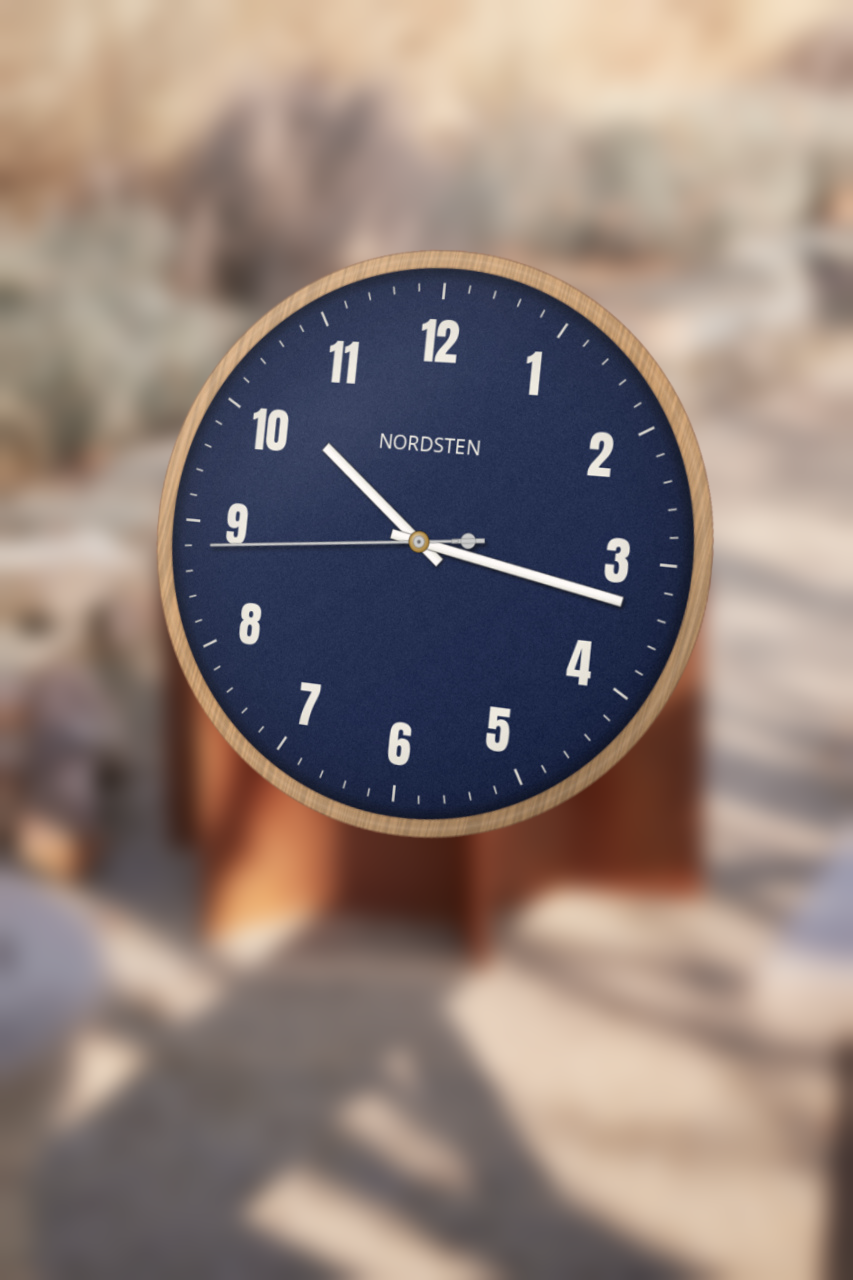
10:16:44
